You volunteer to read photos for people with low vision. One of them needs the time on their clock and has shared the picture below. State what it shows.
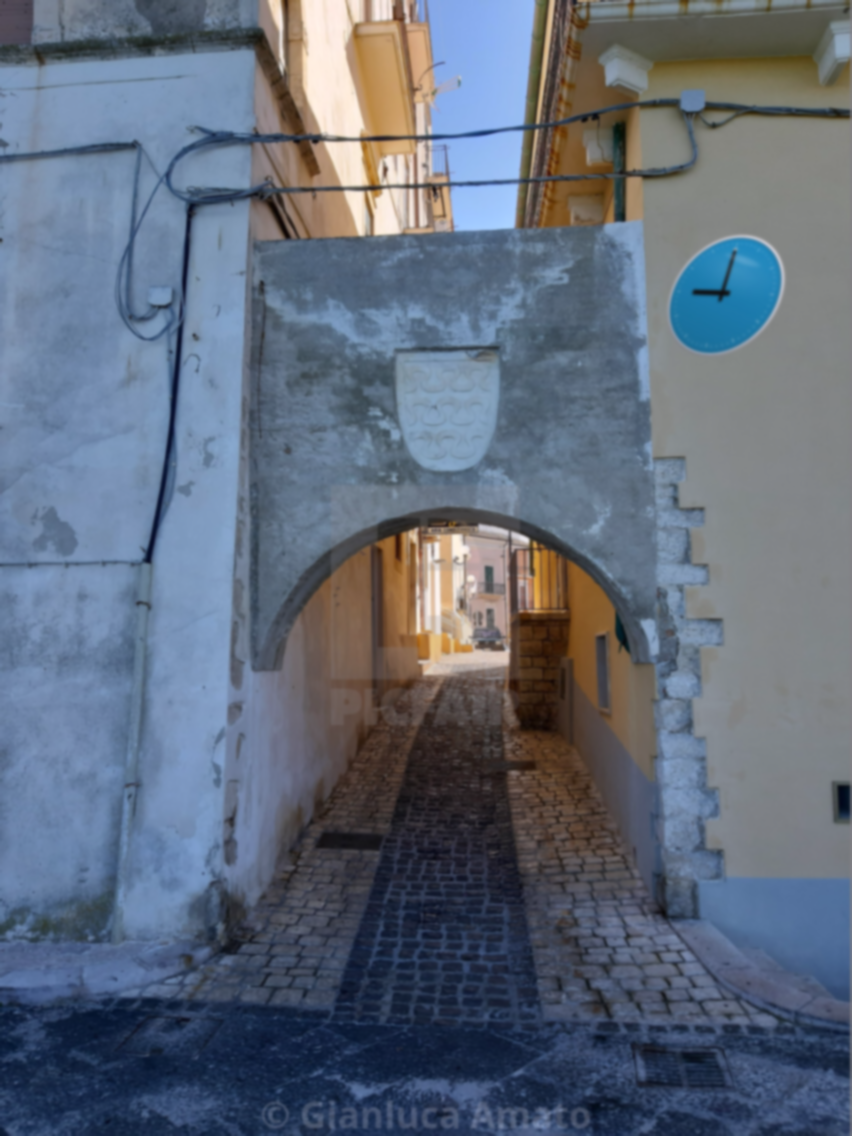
9:00
